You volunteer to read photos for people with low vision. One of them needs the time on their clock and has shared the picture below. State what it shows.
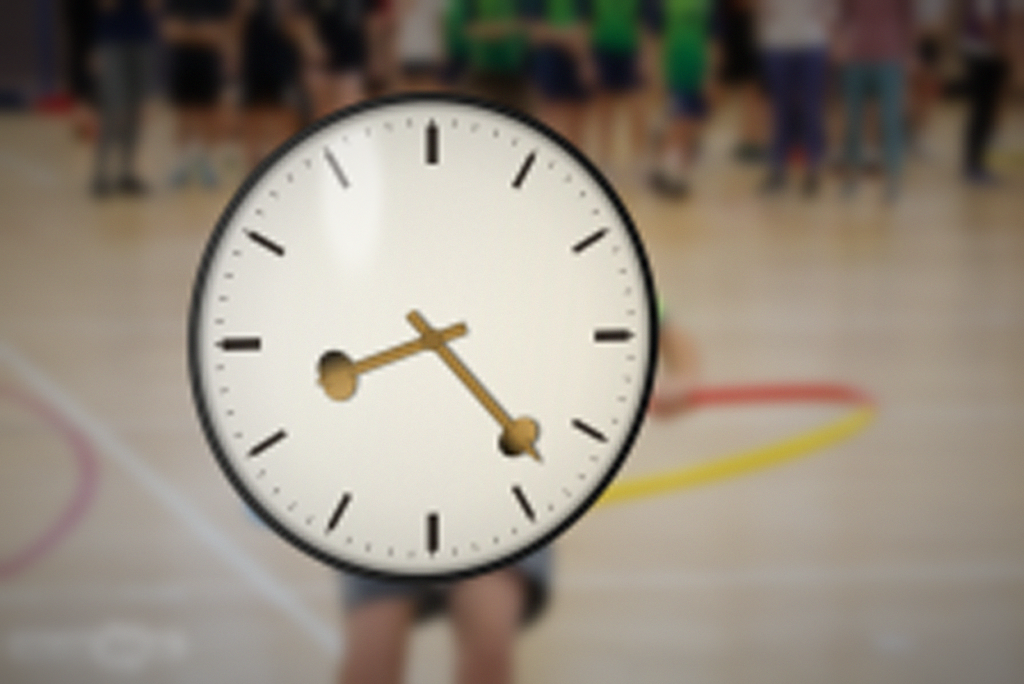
8:23
